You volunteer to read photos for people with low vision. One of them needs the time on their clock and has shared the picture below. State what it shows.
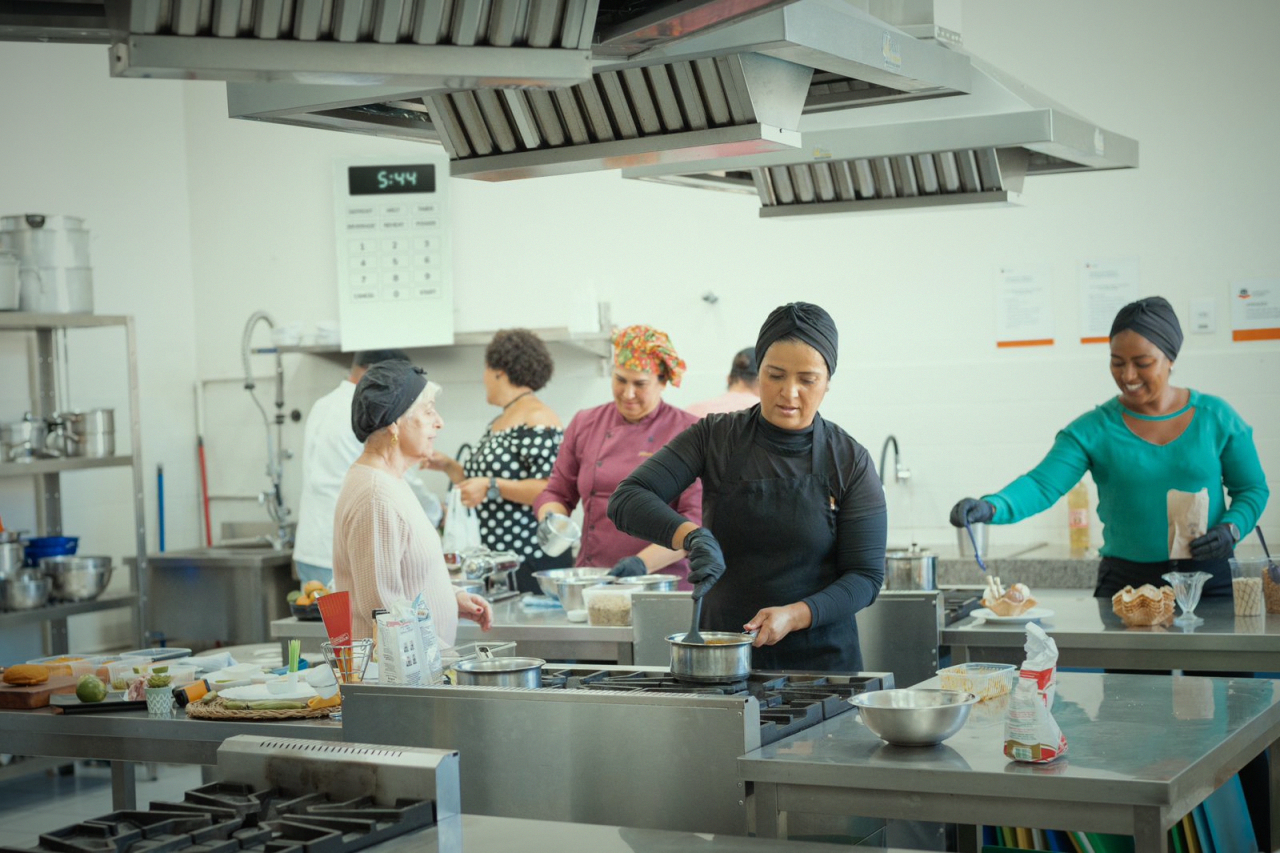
5:44
